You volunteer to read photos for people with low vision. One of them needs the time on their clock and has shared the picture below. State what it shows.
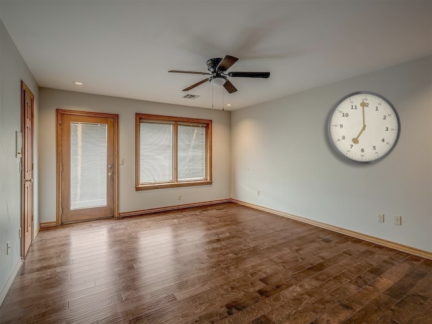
6:59
